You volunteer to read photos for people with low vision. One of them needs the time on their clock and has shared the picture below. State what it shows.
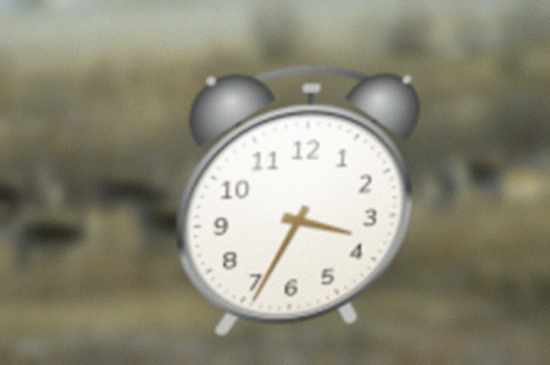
3:34
